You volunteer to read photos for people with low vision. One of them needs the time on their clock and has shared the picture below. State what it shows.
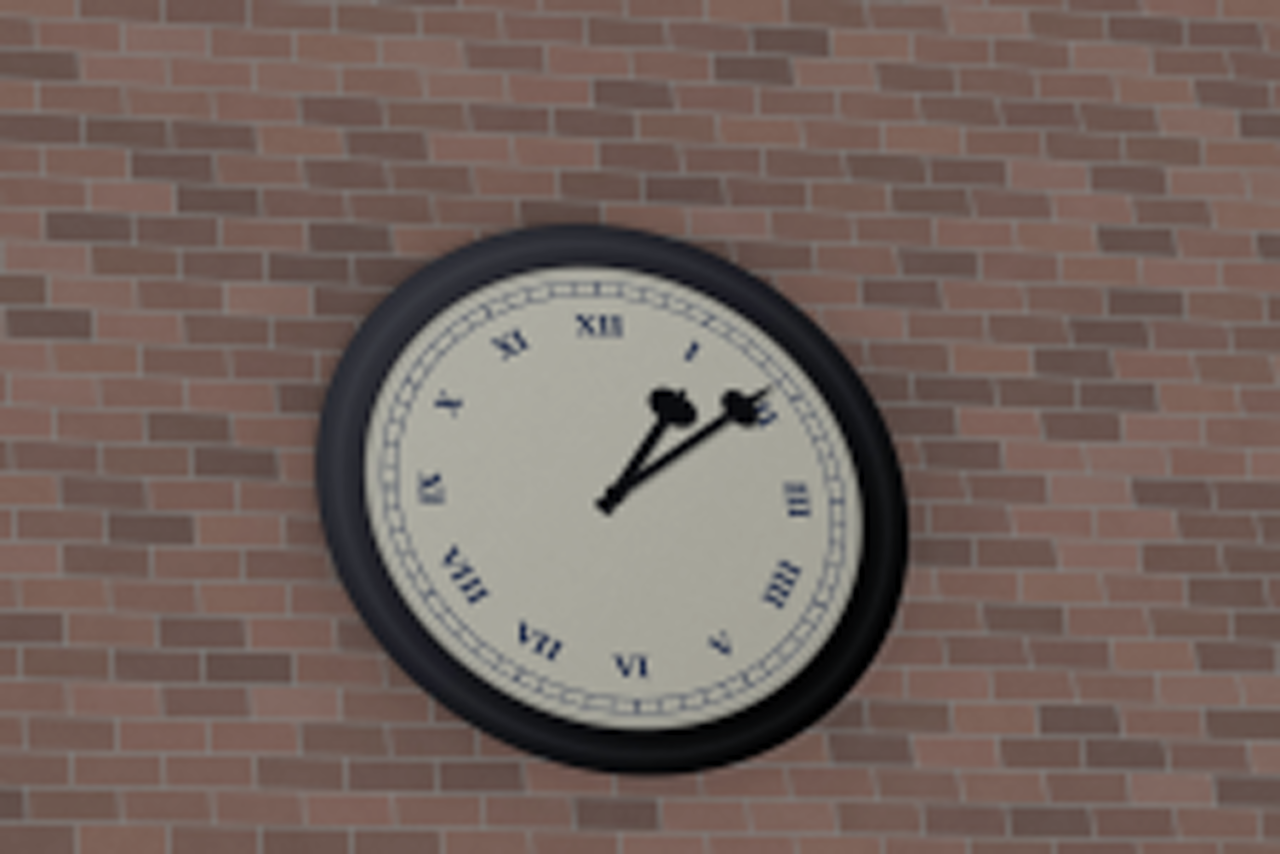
1:09
